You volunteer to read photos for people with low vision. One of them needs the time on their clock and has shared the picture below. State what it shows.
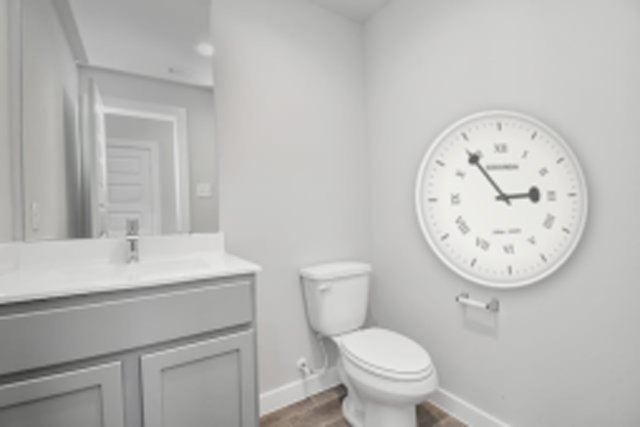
2:54
